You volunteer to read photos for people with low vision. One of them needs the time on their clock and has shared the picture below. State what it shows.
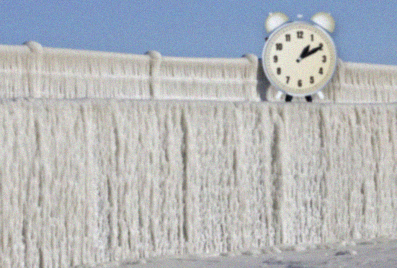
1:10
